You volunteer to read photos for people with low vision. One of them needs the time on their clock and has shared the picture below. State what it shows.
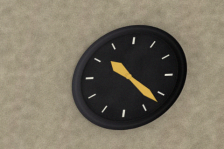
10:22
